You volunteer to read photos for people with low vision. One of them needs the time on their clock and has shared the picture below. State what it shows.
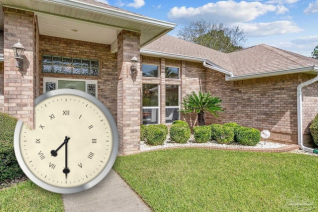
7:30
